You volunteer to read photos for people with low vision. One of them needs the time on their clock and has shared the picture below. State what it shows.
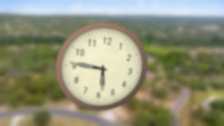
5:46
